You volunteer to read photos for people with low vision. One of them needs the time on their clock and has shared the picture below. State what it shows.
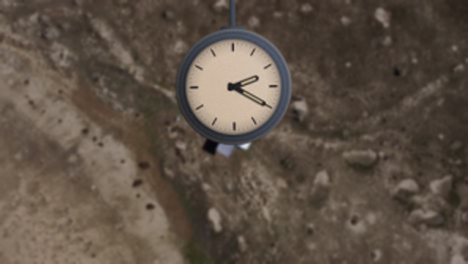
2:20
